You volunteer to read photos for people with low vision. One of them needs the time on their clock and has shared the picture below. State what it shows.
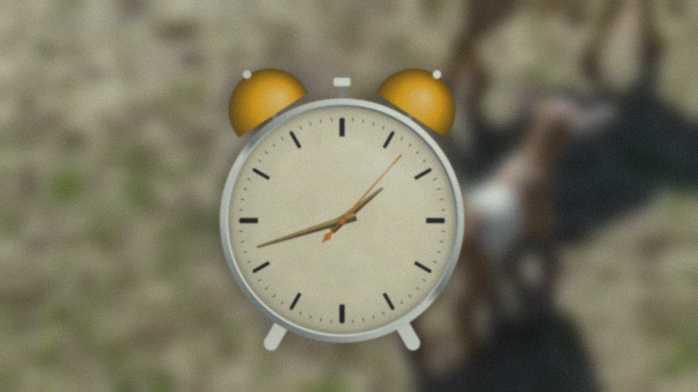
1:42:07
